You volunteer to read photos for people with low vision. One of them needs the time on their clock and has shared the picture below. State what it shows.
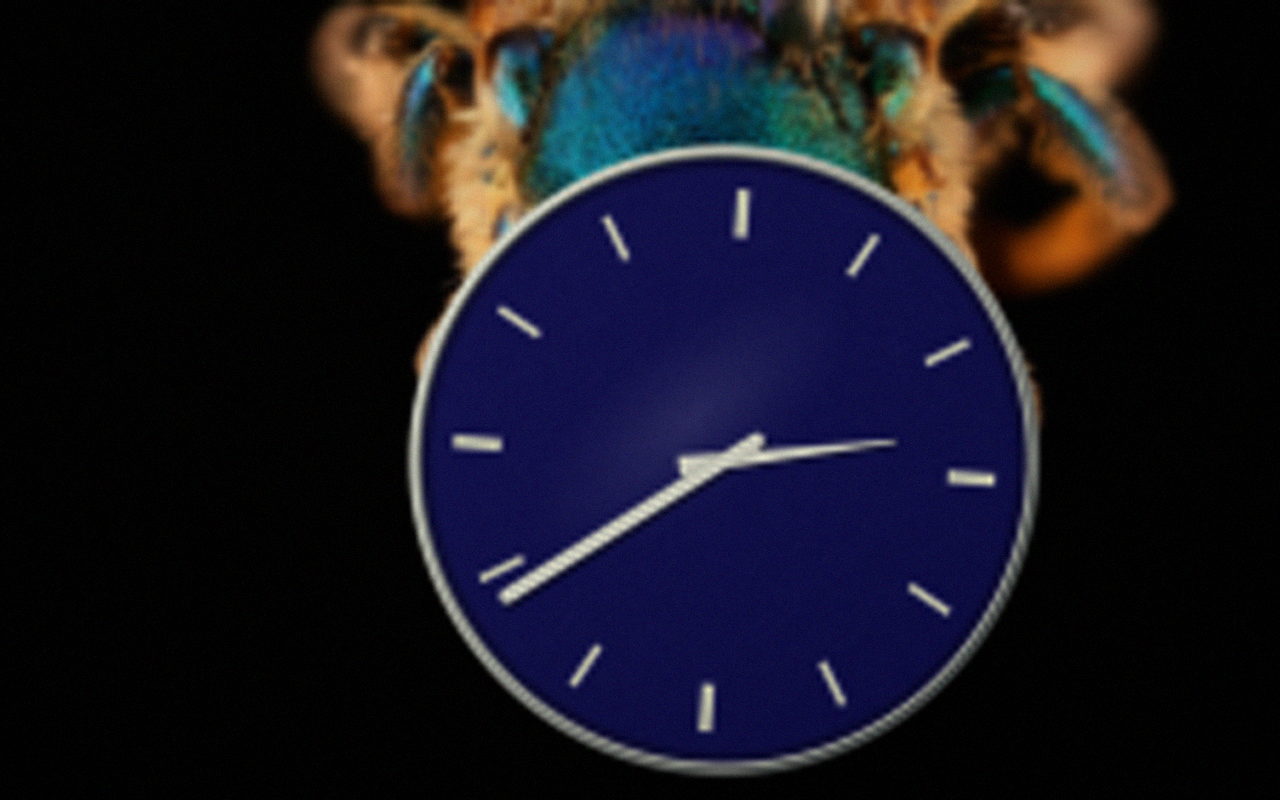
2:39
